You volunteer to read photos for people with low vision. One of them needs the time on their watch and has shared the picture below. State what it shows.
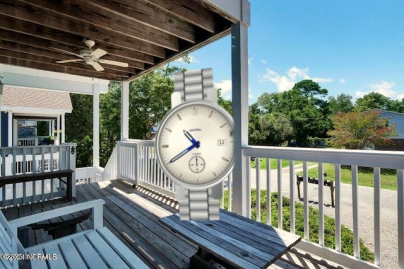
10:40
